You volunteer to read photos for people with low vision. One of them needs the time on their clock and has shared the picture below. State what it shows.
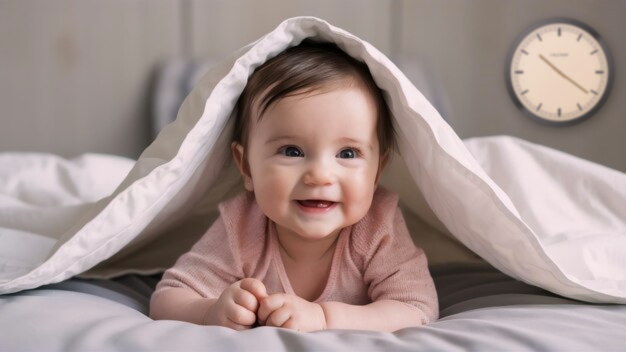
10:21
